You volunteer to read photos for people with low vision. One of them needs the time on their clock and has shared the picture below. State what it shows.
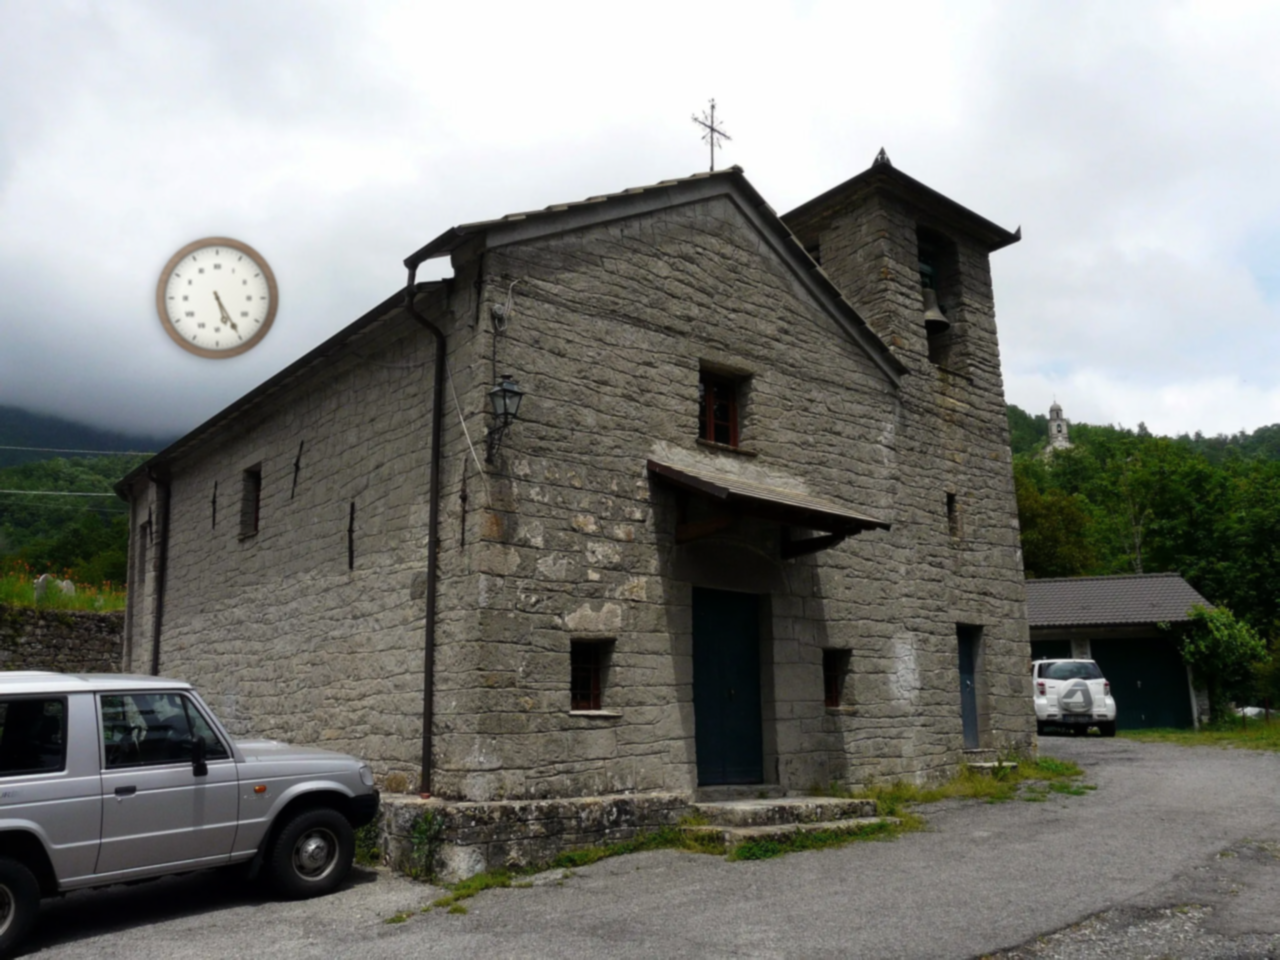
5:25
